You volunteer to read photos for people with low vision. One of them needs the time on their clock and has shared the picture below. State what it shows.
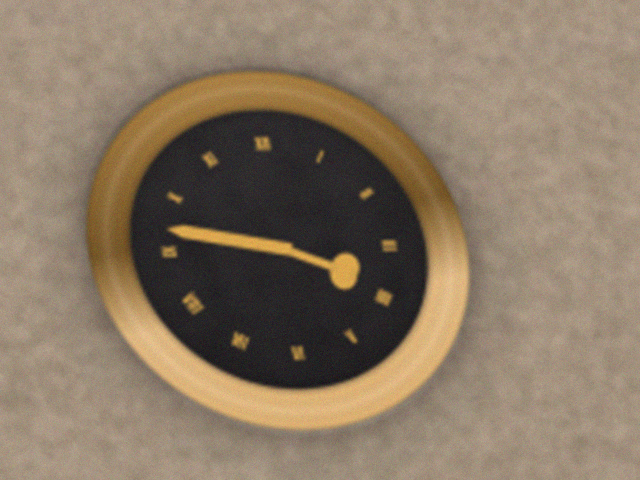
3:47
